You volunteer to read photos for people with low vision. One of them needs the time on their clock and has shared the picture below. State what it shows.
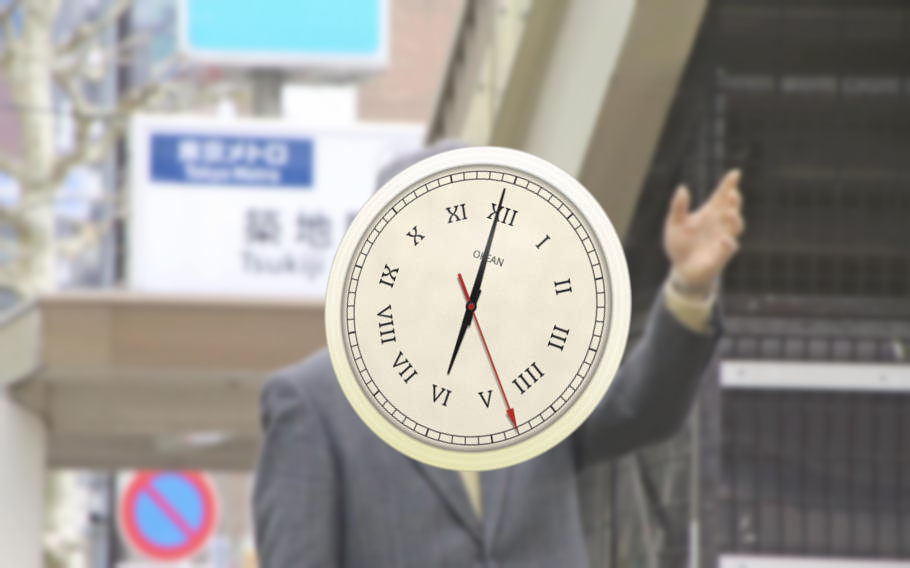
5:59:23
